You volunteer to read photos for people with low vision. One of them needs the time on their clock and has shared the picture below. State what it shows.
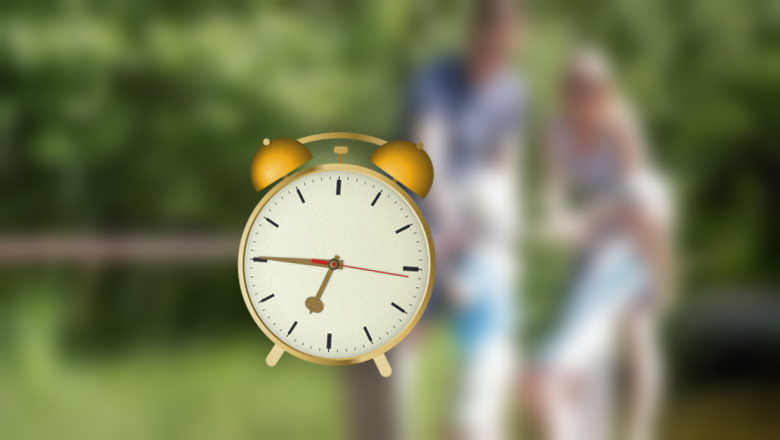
6:45:16
